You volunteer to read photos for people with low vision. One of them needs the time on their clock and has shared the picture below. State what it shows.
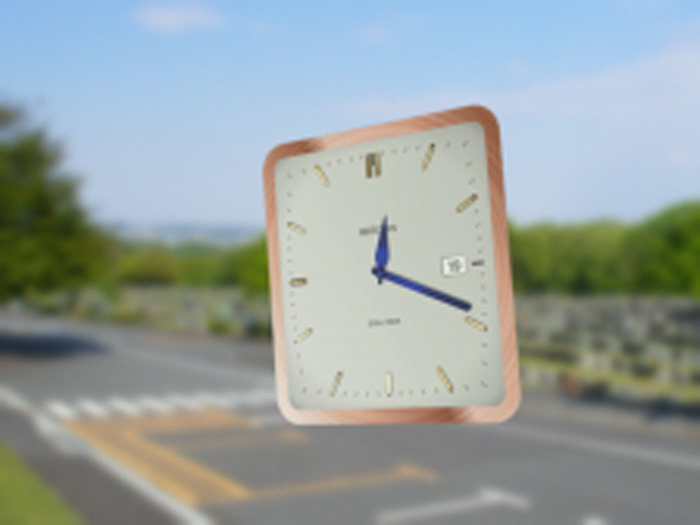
12:19
